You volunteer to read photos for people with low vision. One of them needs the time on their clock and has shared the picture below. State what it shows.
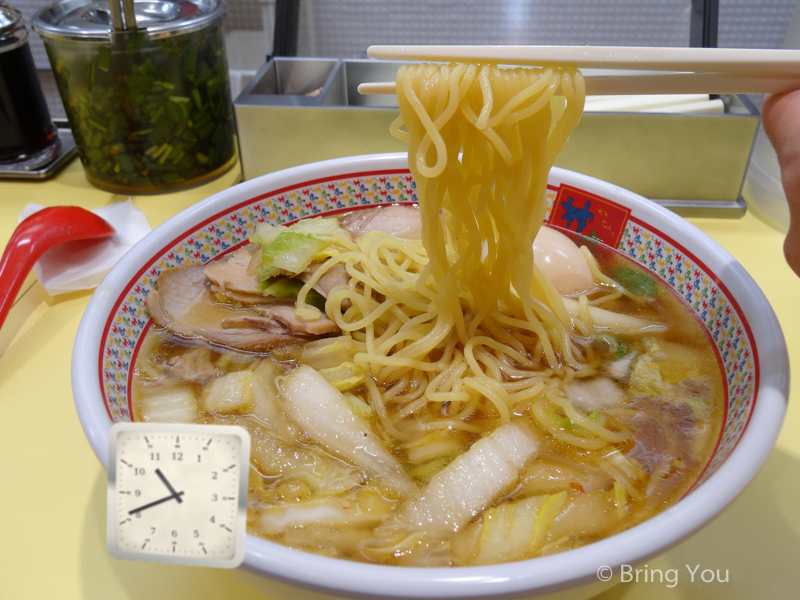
10:41
